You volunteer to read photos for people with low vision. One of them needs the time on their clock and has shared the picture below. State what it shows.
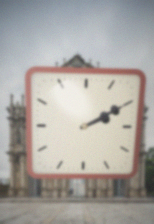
2:10
